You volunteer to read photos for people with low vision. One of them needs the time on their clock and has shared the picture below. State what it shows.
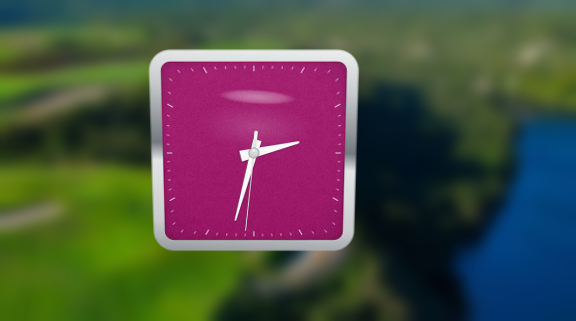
2:32:31
